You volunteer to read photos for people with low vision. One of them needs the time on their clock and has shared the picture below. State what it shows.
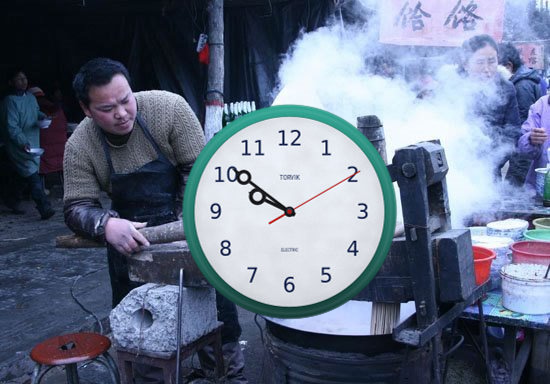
9:51:10
